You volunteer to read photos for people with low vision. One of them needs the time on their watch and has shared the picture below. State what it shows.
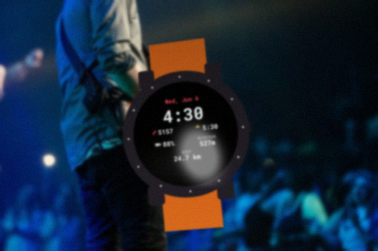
4:30
